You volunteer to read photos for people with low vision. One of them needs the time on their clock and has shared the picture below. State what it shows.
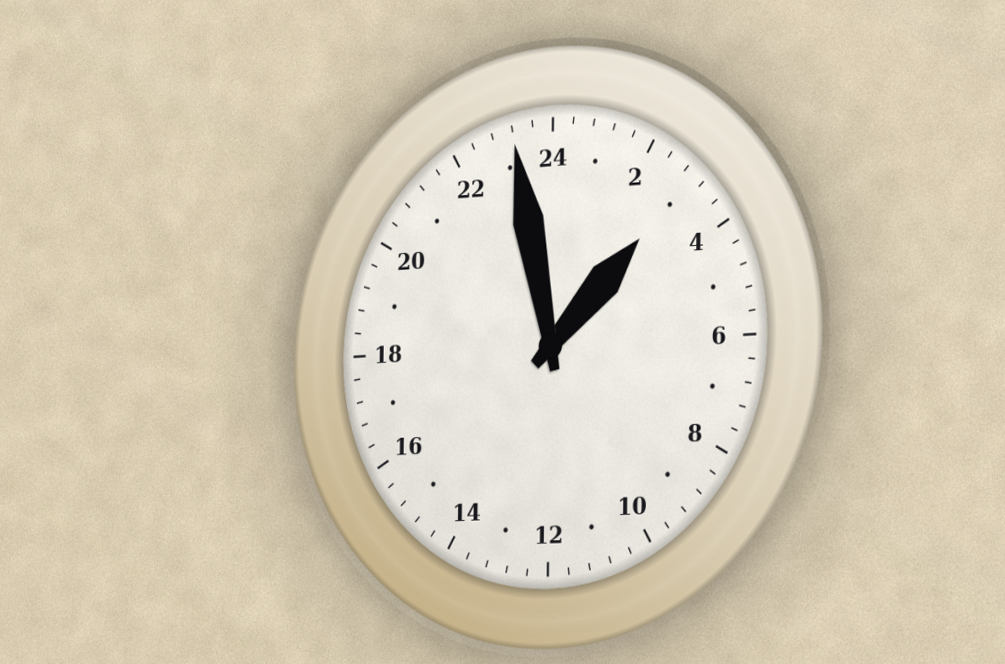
2:58
